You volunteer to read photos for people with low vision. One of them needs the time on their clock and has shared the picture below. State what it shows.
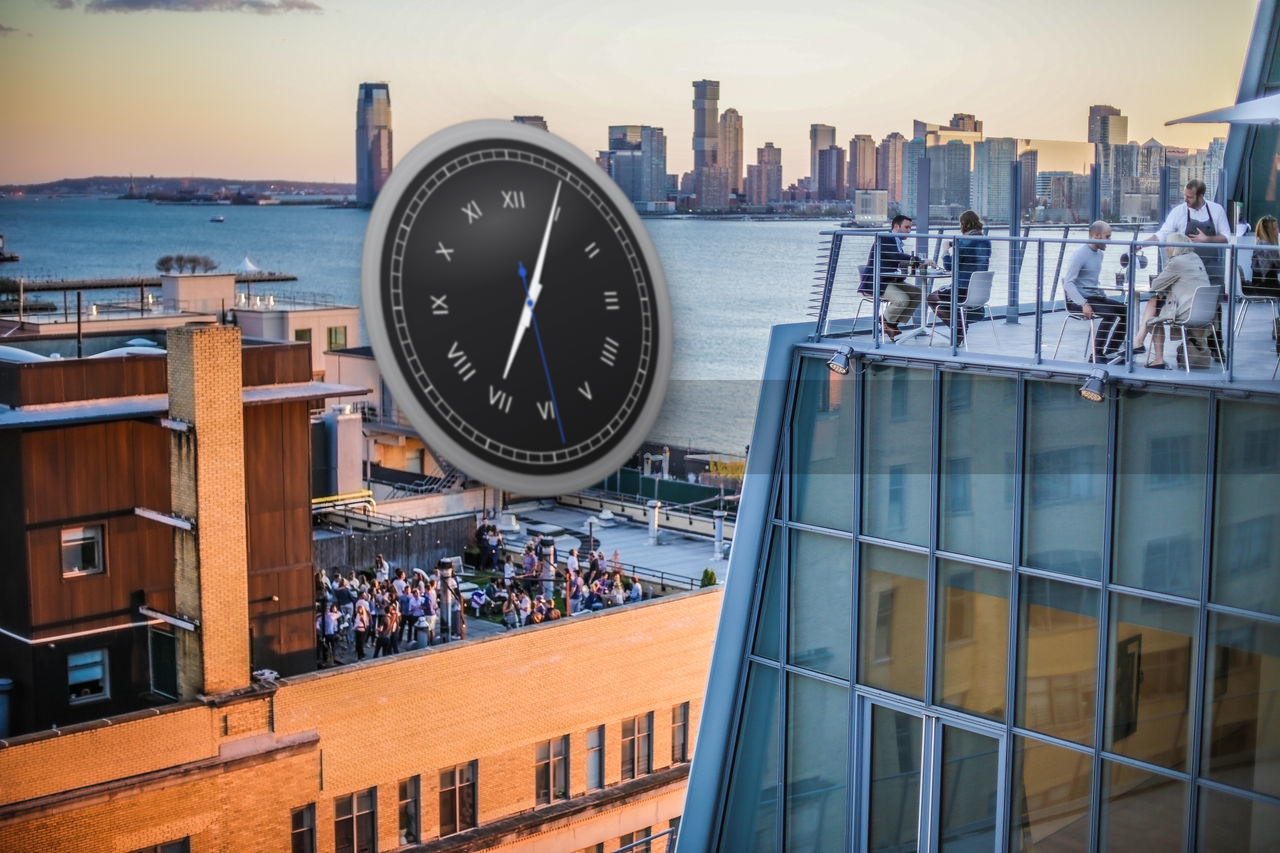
7:04:29
